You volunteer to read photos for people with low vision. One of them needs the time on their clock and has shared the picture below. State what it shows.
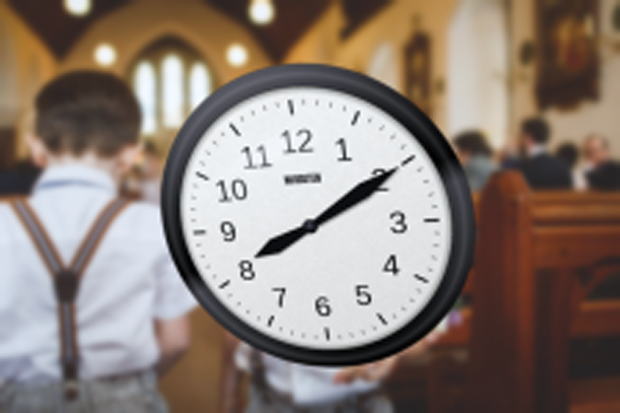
8:10
